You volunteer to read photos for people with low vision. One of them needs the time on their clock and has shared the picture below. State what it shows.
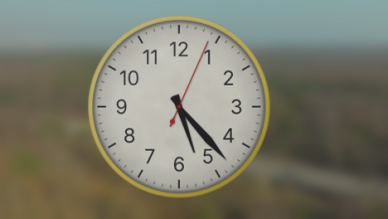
5:23:04
